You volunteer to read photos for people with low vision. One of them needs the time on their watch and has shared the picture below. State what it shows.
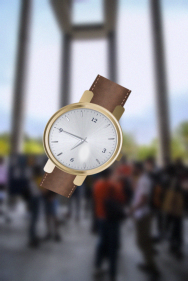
6:45
